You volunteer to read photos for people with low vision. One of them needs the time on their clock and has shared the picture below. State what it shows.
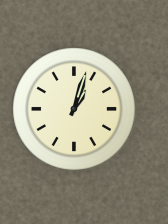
1:03
